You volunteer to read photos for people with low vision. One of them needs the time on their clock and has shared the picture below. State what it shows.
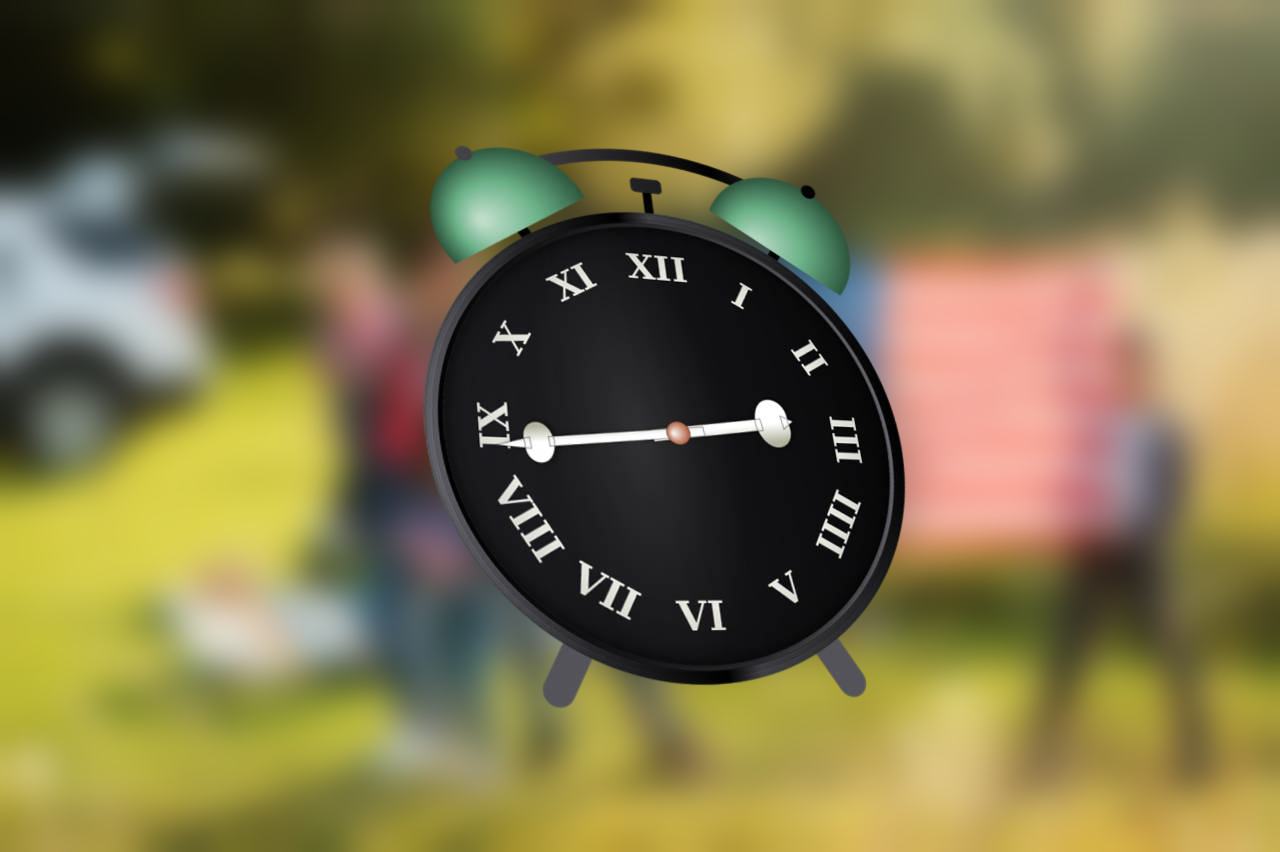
2:44
